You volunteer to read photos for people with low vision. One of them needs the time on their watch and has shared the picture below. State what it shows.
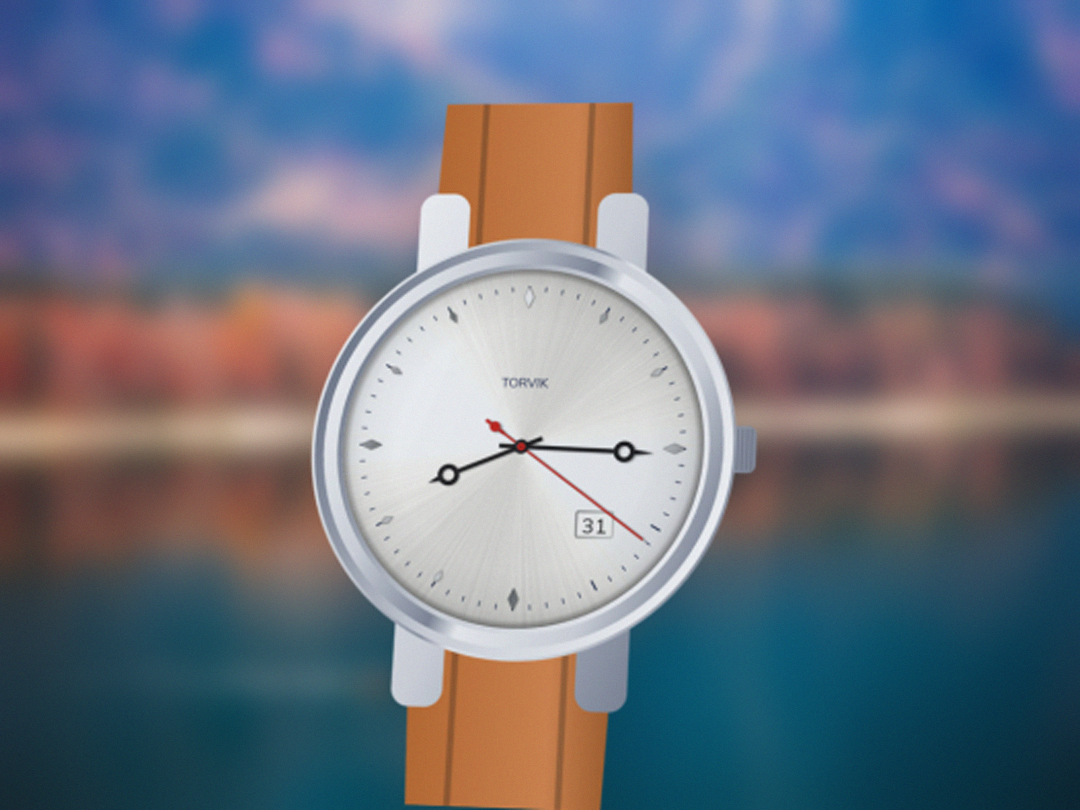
8:15:21
